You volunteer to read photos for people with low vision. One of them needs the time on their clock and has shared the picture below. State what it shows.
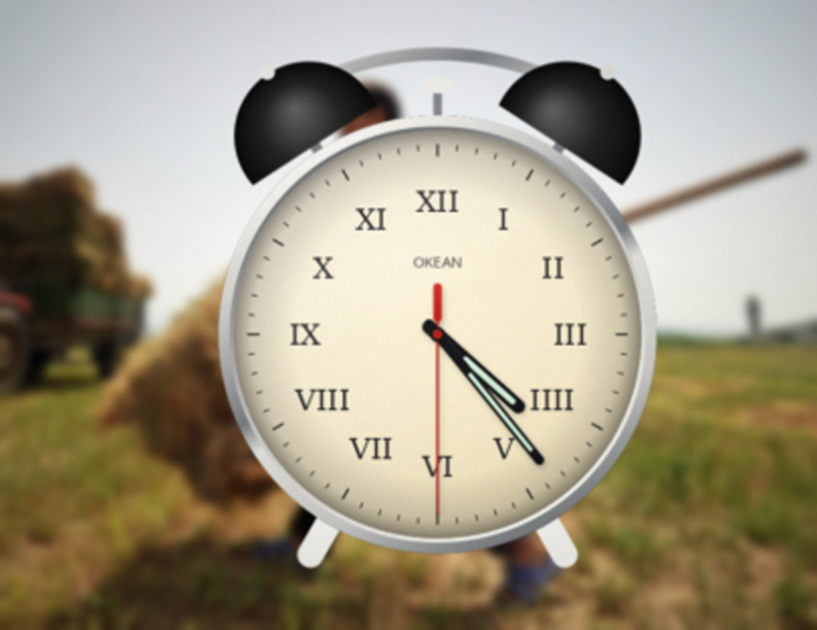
4:23:30
